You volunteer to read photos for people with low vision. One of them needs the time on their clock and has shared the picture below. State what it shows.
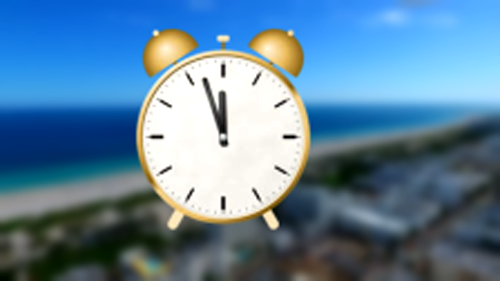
11:57
